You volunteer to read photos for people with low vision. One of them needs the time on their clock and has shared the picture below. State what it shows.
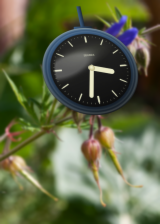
3:32
